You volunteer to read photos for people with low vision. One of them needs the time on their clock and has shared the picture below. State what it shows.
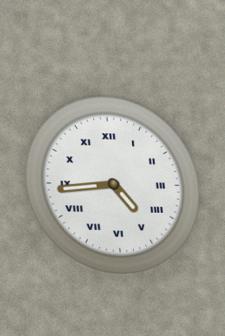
4:44
